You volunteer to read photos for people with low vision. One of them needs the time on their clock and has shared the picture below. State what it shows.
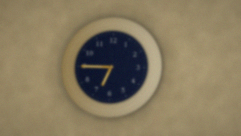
6:45
